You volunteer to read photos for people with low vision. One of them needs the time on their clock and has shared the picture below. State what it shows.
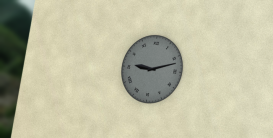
9:12
